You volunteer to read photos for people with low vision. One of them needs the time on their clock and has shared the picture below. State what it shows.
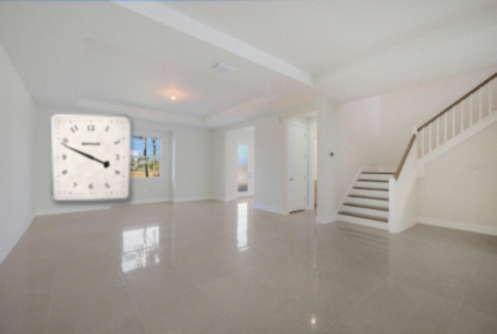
3:49
